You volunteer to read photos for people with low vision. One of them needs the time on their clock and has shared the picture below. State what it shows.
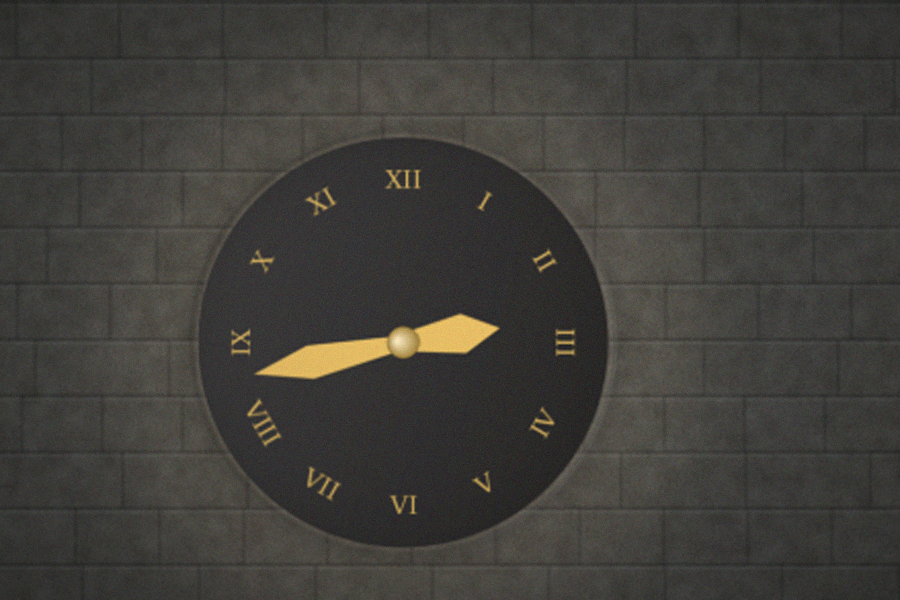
2:43
